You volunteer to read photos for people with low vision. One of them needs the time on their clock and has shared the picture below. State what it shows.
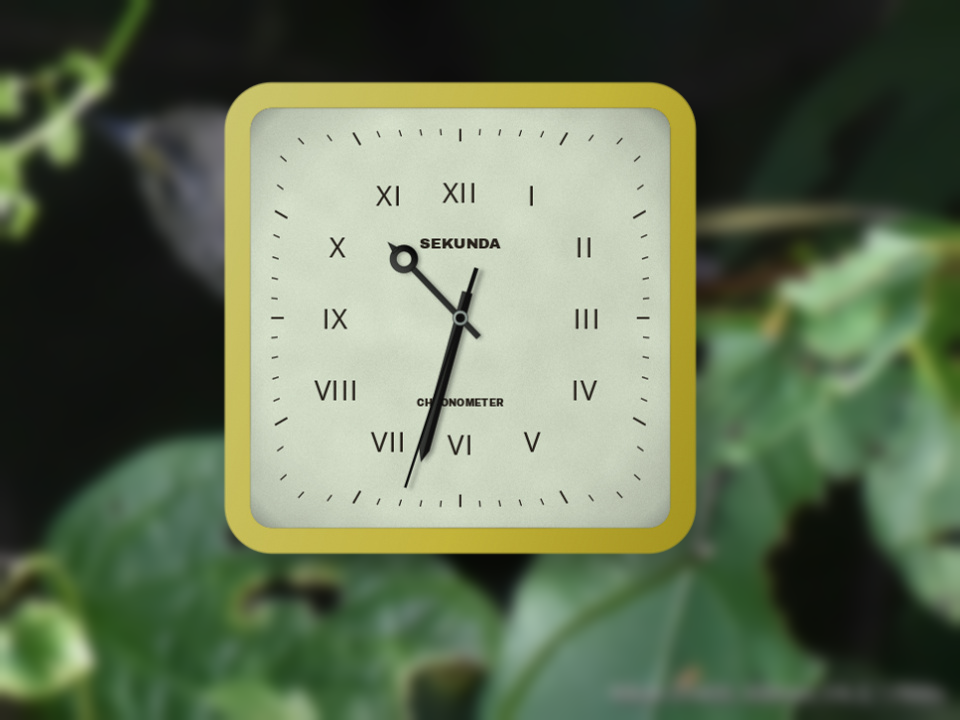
10:32:33
